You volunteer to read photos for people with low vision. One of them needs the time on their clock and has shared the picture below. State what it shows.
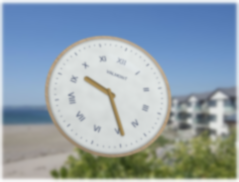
9:24
